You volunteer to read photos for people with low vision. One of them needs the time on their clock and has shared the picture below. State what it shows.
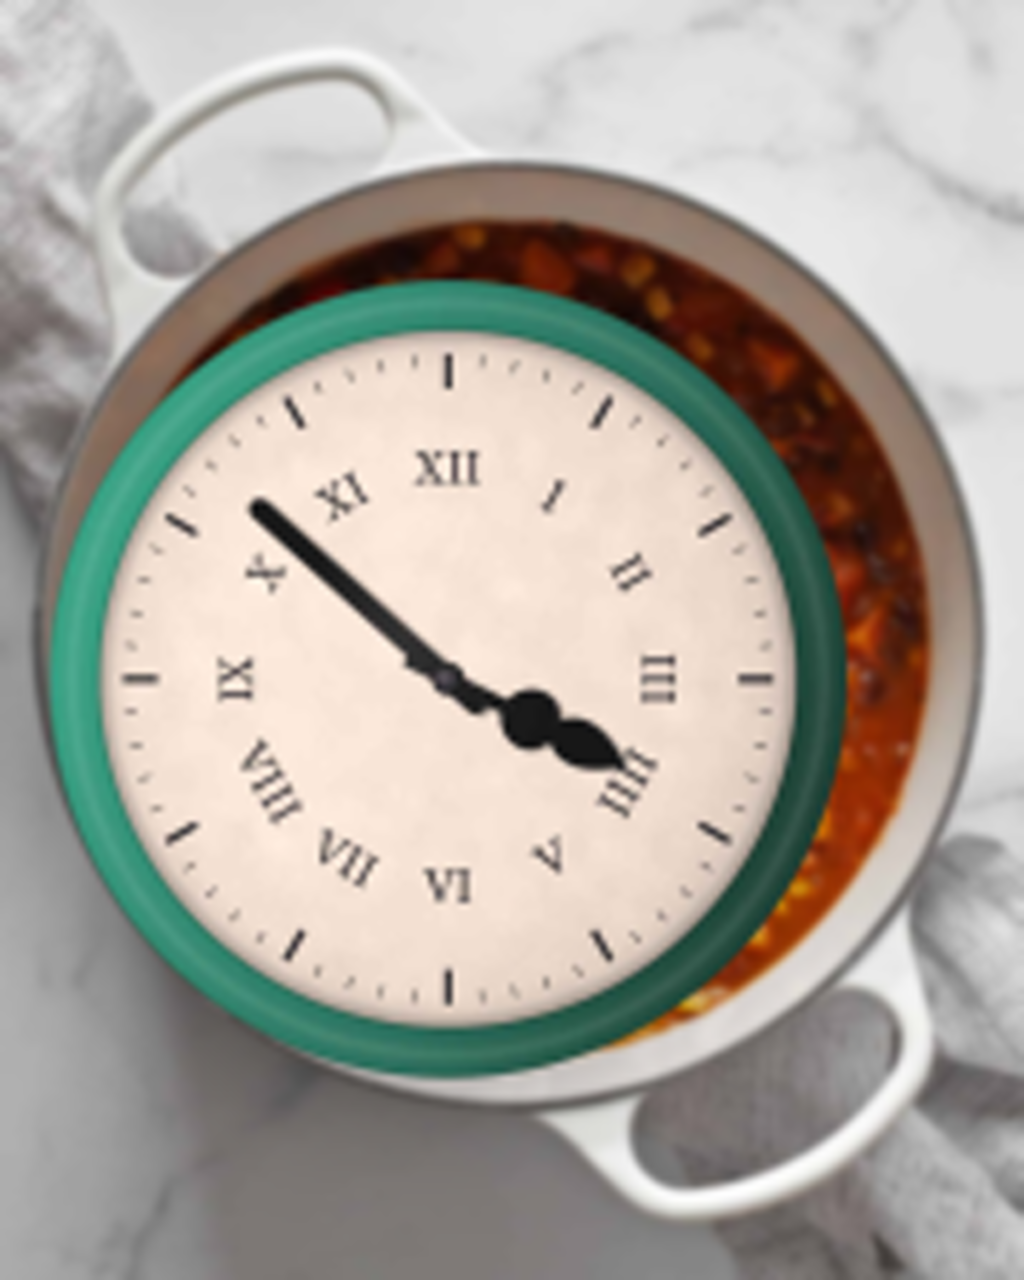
3:52
